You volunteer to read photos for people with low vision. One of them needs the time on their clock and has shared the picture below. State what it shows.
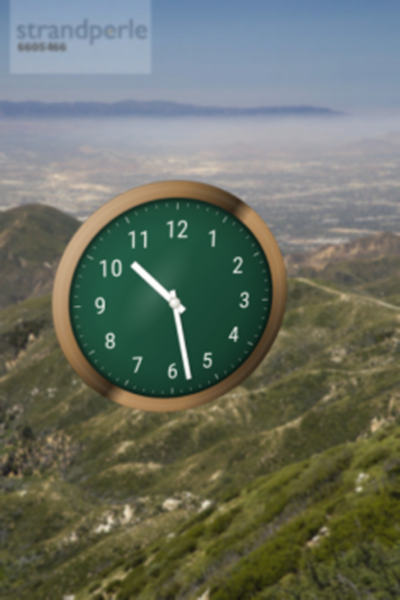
10:28
